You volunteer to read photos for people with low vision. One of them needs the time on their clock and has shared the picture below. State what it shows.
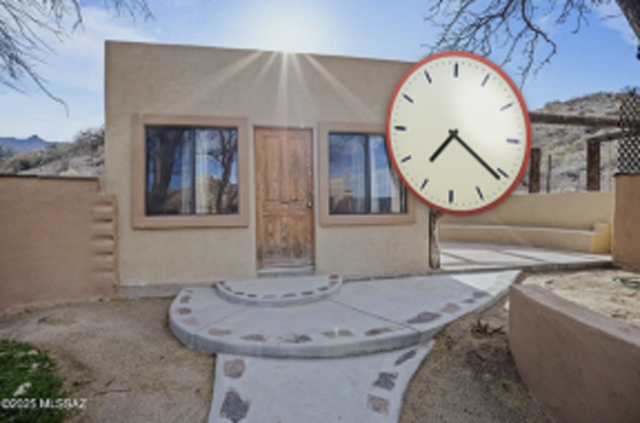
7:21
